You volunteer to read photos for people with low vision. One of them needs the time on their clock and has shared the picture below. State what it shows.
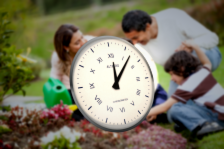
12:07
